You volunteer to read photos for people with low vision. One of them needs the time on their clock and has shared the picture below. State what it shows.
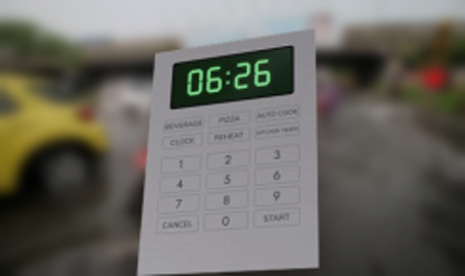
6:26
